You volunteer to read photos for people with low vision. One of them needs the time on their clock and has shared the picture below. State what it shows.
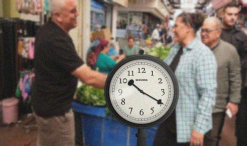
10:20
